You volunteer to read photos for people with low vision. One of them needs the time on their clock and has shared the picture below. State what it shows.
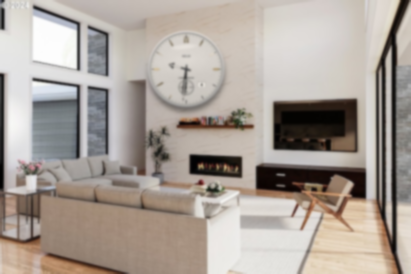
9:31
